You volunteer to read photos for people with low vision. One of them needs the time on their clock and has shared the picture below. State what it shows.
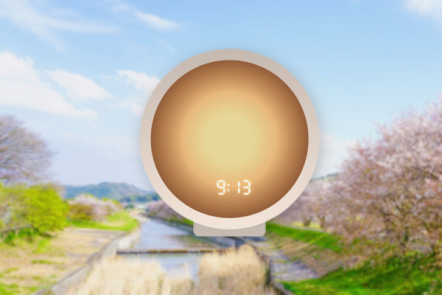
9:13
